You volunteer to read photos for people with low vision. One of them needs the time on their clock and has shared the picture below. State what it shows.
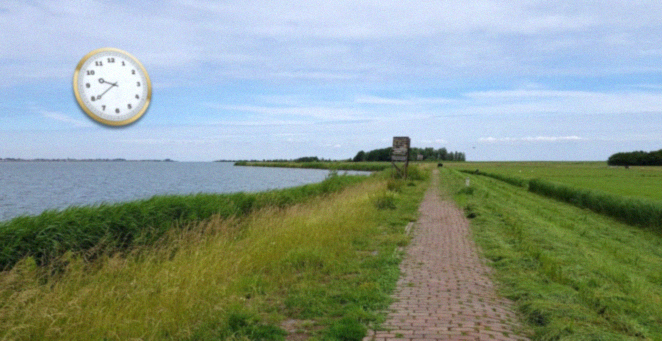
9:39
